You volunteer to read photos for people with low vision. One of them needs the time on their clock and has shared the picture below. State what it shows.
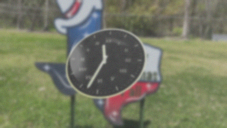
11:33
